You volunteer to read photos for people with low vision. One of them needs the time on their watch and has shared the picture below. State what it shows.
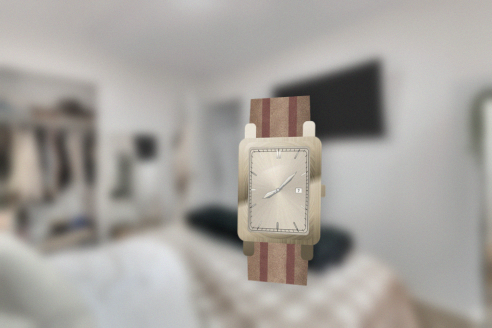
8:08
